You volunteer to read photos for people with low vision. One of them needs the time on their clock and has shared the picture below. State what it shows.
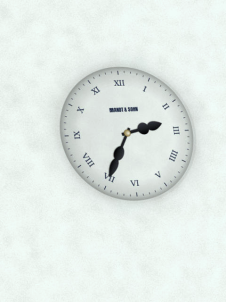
2:35
